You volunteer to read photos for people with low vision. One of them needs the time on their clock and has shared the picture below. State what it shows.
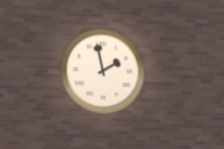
1:58
